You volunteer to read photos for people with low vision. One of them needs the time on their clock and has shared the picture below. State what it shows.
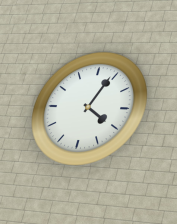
4:04
